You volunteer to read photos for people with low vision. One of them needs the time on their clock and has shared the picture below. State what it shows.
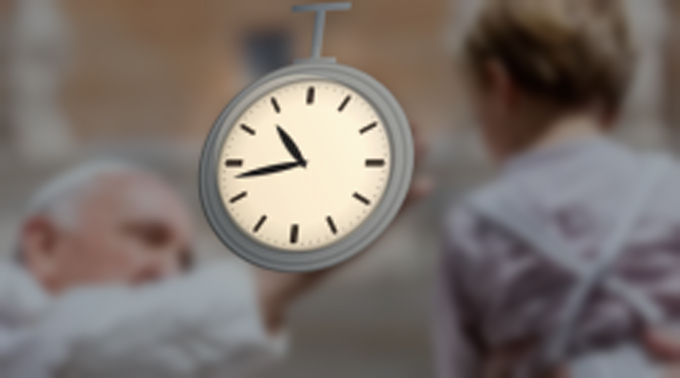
10:43
